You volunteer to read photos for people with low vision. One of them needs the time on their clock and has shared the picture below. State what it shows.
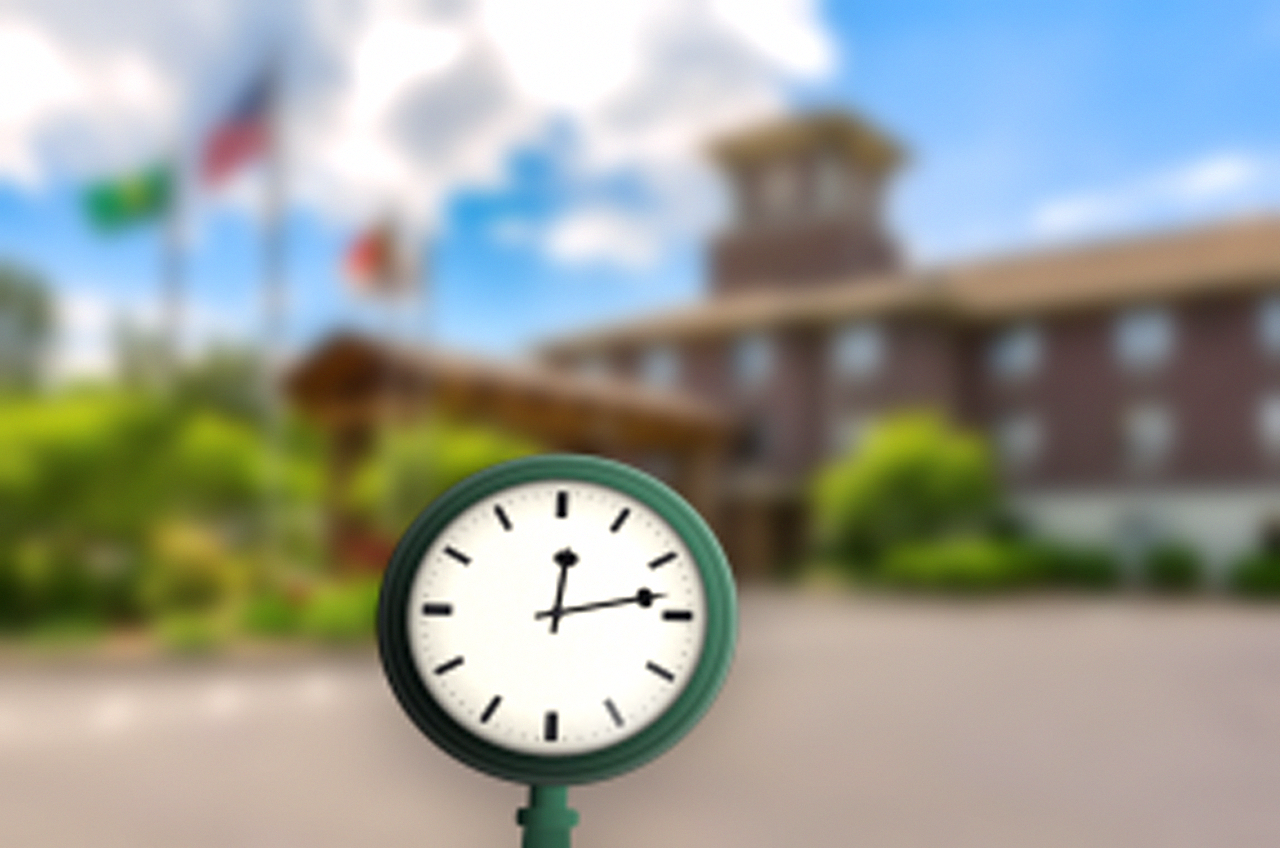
12:13
